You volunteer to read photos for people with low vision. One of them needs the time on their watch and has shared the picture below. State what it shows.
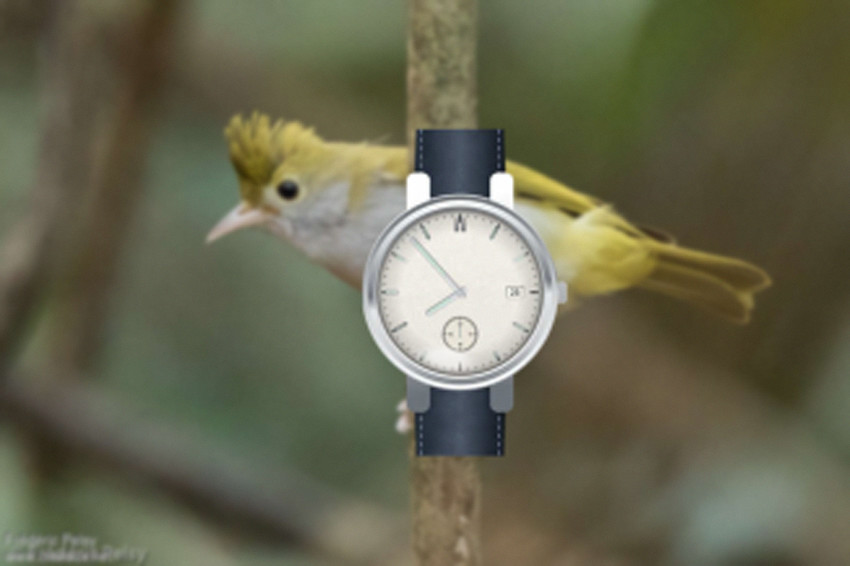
7:53
